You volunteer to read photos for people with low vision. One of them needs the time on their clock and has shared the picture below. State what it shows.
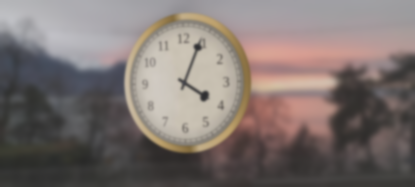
4:04
